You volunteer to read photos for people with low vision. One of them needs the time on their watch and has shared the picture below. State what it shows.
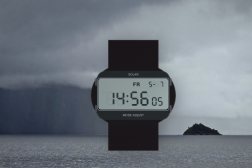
14:56:05
